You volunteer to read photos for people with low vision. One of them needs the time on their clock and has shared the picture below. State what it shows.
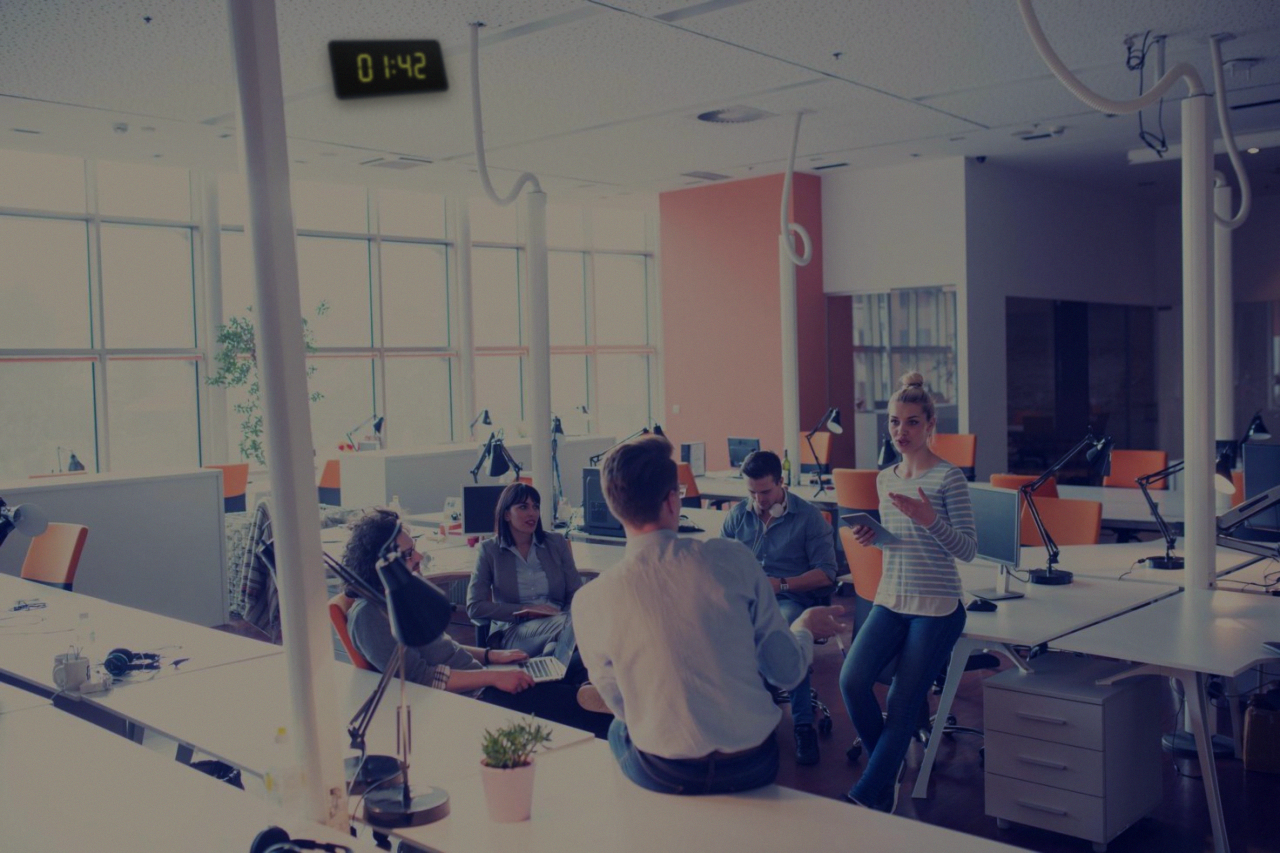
1:42
